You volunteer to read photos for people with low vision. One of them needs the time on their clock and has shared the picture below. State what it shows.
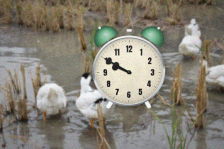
9:50
